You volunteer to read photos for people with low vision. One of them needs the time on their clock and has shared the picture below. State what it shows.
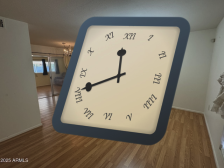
11:41
